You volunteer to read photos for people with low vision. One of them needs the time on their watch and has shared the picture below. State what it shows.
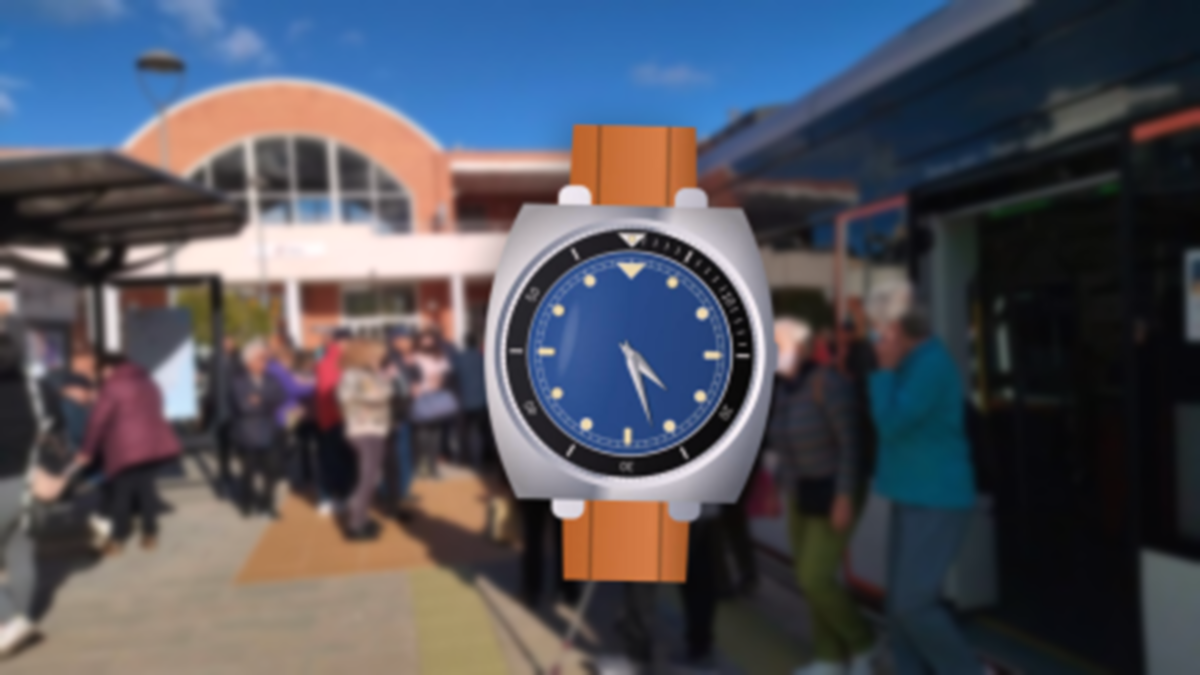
4:27
